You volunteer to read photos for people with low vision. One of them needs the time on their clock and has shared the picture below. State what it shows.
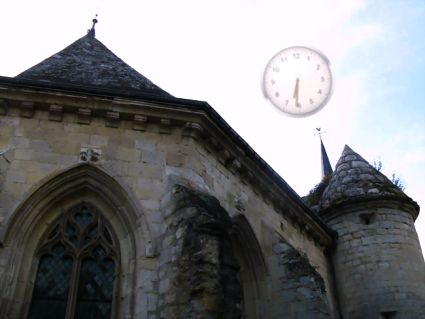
6:31
